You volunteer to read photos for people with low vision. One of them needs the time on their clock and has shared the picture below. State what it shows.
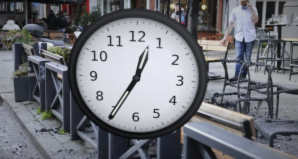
12:35
